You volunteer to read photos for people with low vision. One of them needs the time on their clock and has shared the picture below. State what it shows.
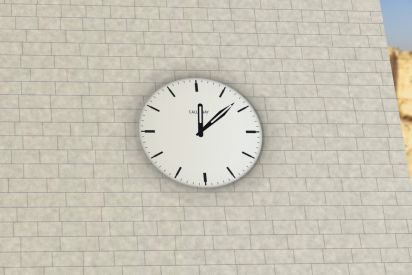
12:08
